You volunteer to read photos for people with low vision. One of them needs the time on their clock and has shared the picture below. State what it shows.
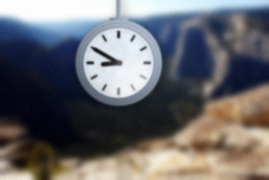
8:50
